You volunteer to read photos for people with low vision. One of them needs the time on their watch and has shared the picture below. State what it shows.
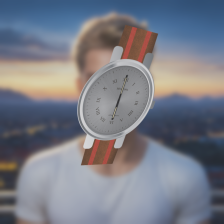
6:00
